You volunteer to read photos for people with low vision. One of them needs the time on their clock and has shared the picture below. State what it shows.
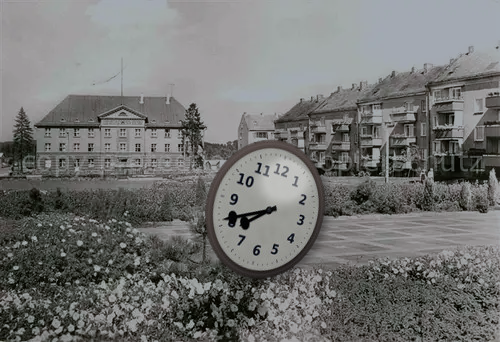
7:41
